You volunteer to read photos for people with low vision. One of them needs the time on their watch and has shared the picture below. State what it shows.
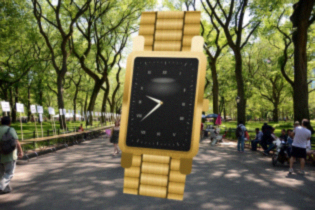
9:38
